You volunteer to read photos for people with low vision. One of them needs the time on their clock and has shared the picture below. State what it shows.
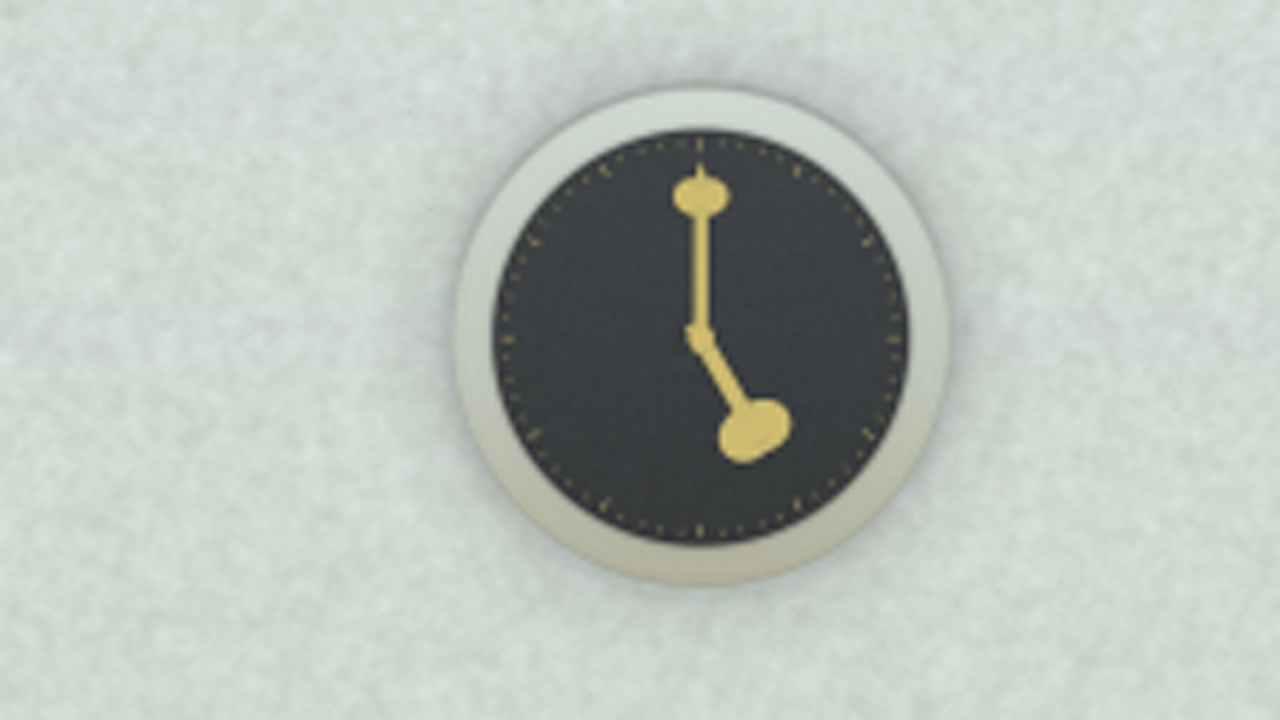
5:00
